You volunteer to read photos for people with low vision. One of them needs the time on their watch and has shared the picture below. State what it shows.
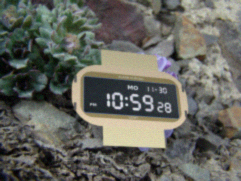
10:59:28
